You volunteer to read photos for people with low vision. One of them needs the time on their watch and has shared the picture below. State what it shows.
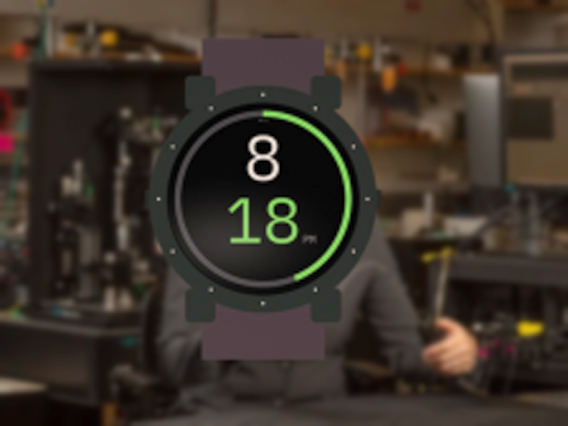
8:18
